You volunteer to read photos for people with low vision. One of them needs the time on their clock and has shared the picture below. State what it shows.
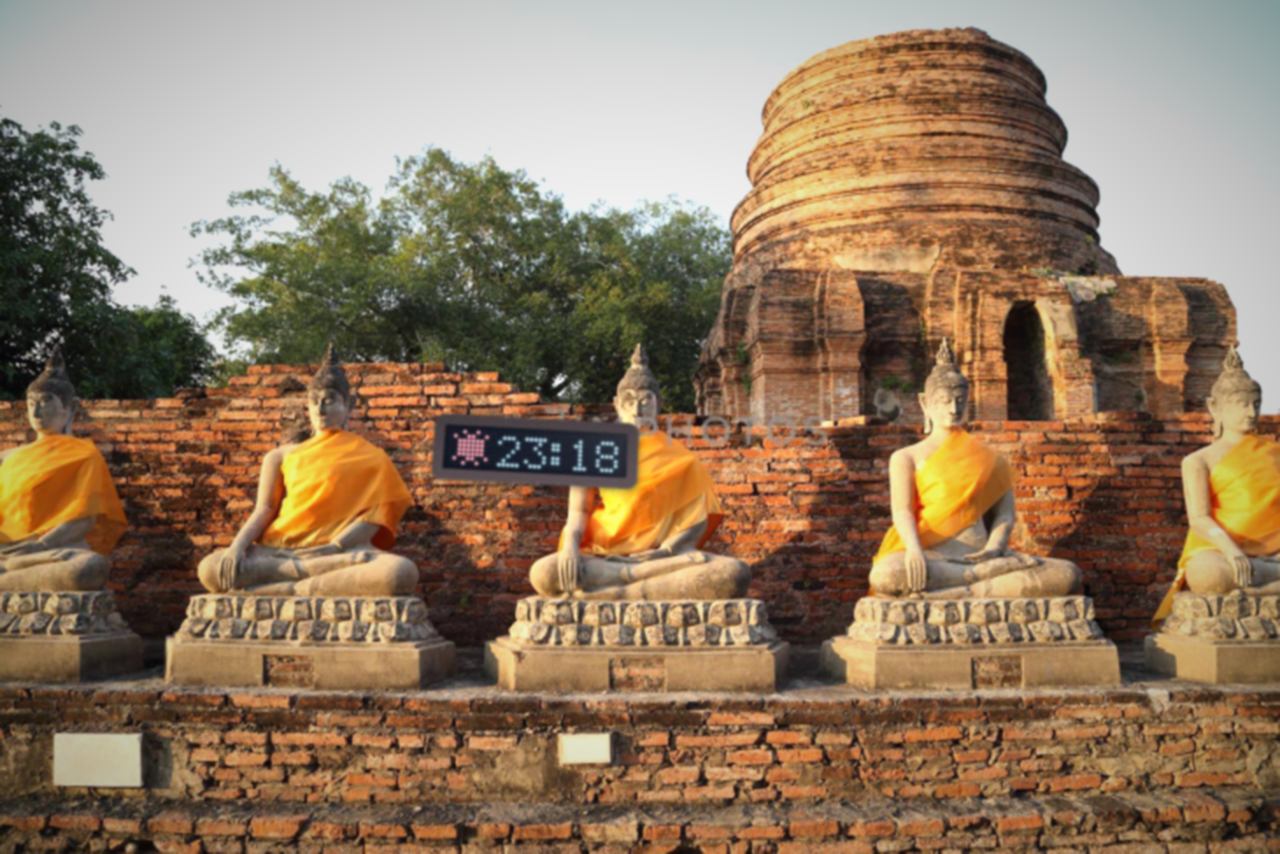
23:18
